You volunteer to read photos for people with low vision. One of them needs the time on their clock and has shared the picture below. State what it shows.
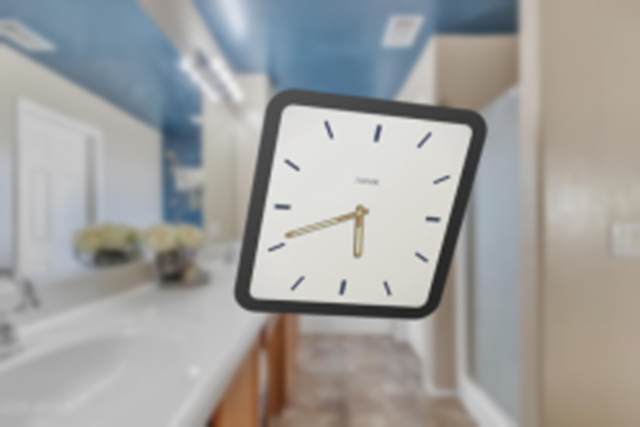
5:41
